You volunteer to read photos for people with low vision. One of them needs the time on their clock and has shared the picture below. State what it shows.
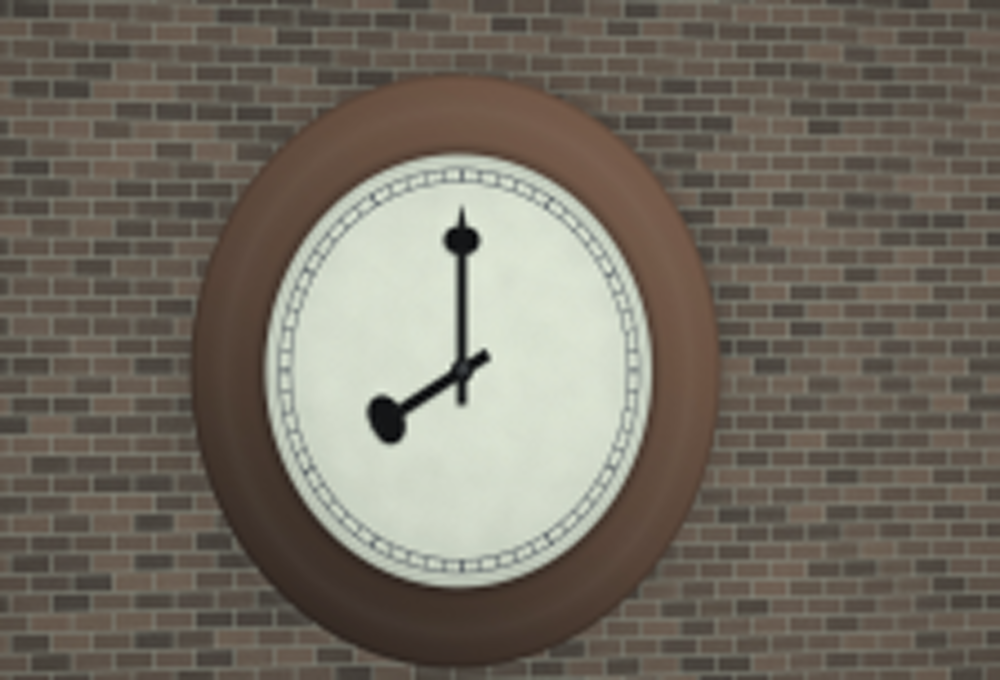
8:00
